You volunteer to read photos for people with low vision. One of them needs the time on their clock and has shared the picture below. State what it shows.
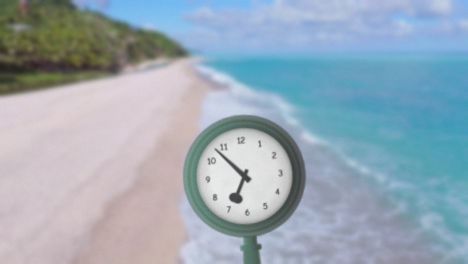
6:53
